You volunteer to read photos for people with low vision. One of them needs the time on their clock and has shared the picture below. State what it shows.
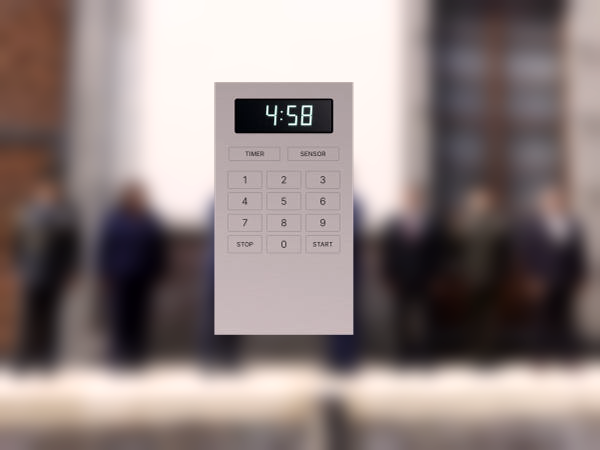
4:58
